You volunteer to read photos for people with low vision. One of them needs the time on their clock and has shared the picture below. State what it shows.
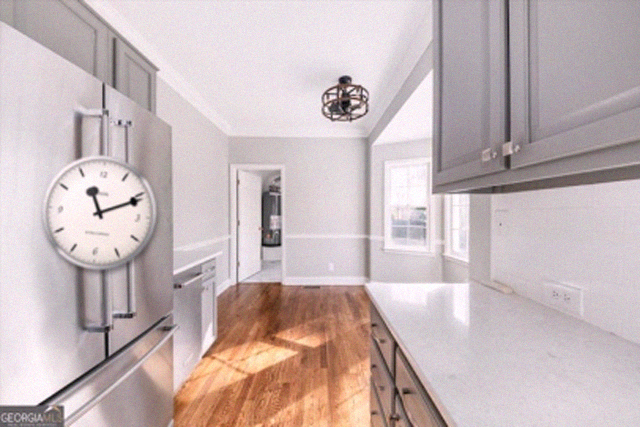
11:11
